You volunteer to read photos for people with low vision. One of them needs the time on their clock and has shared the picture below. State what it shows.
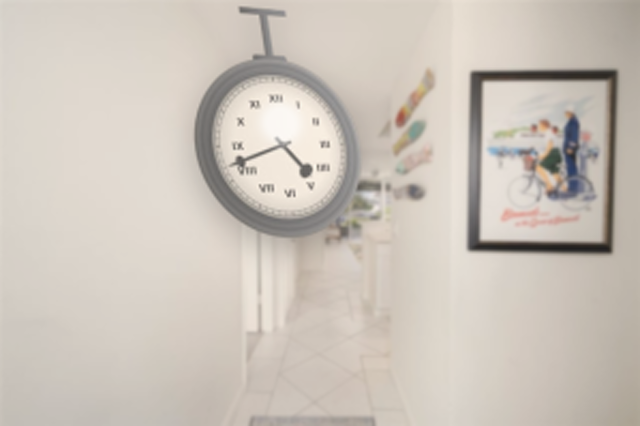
4:42
